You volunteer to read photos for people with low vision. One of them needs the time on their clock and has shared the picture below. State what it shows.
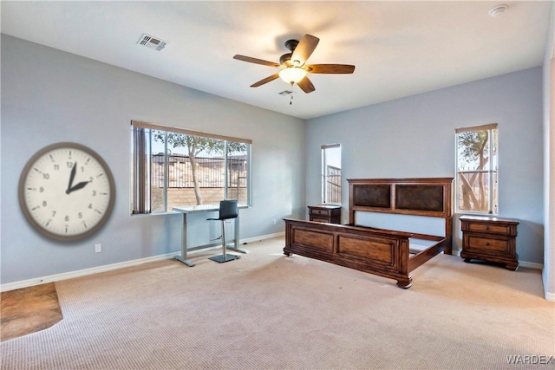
2:02
